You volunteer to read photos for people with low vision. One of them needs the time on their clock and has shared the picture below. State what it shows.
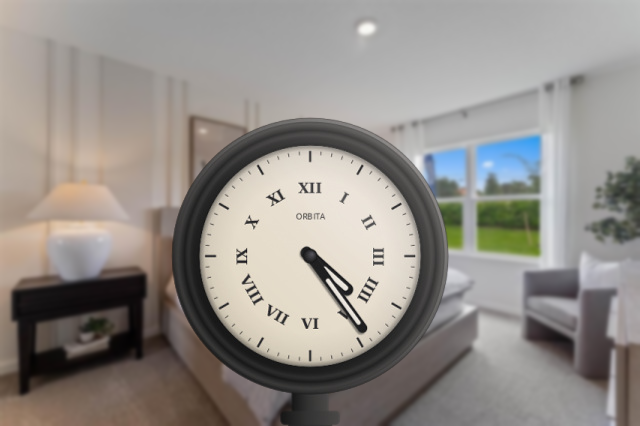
4:24
